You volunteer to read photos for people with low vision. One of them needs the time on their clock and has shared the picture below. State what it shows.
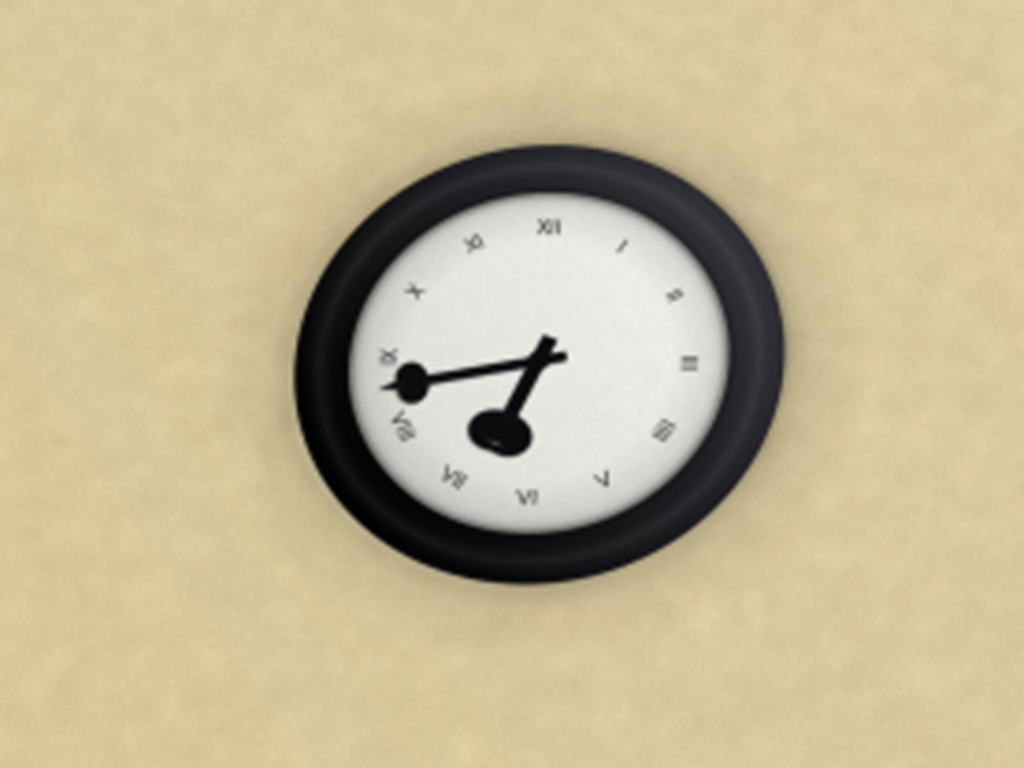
6:43
